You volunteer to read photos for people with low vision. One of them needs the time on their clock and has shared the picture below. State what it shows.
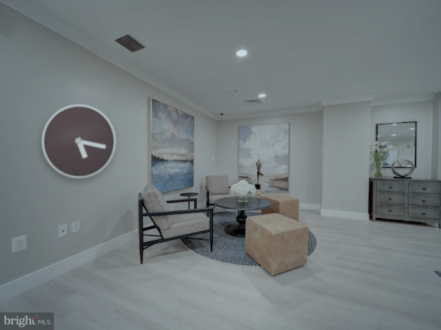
5:17
